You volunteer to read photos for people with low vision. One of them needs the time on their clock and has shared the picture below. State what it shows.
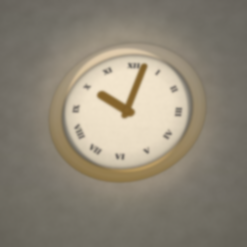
10:02
